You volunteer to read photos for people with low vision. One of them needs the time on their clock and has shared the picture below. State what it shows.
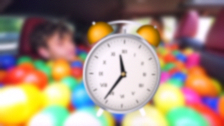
11:36
